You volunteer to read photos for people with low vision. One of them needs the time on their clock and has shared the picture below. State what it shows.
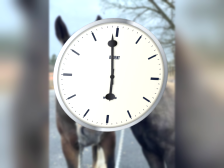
5:59
